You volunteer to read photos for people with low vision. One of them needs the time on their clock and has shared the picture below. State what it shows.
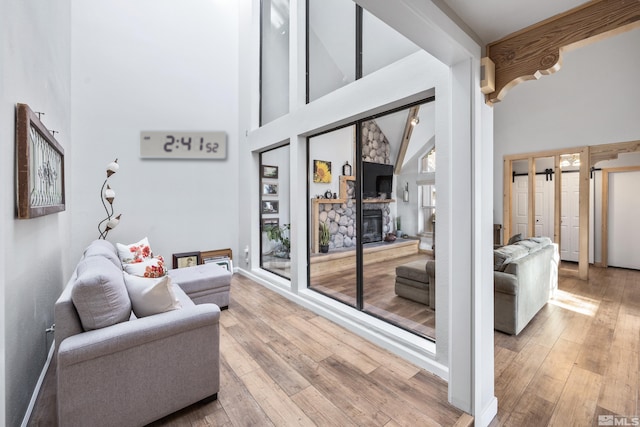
2:41
